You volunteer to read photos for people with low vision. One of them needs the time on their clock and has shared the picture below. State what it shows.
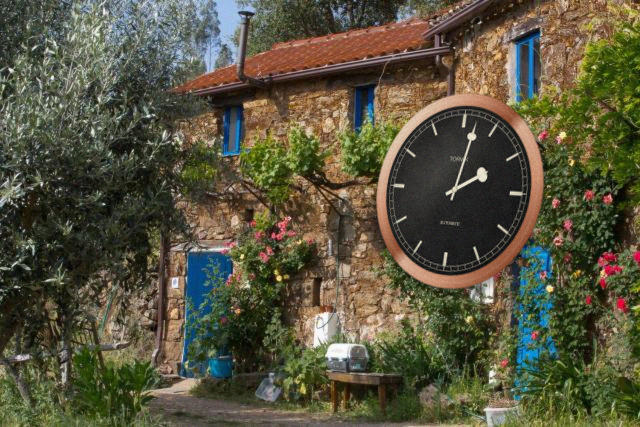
2:02
